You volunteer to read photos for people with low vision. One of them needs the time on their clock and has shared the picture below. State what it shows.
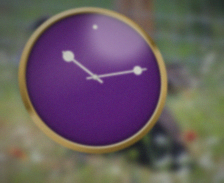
10:13
